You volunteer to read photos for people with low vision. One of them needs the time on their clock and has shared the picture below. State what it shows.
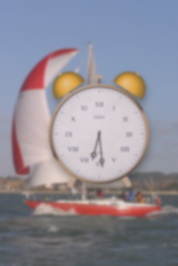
6:29
